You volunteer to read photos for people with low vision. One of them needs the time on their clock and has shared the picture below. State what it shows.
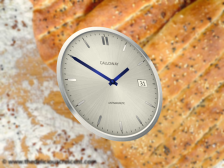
1:50
